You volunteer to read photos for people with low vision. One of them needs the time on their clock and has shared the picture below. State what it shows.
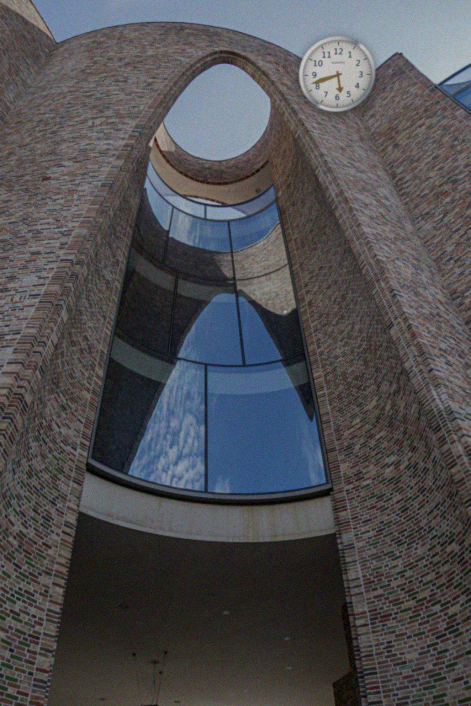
5:42
